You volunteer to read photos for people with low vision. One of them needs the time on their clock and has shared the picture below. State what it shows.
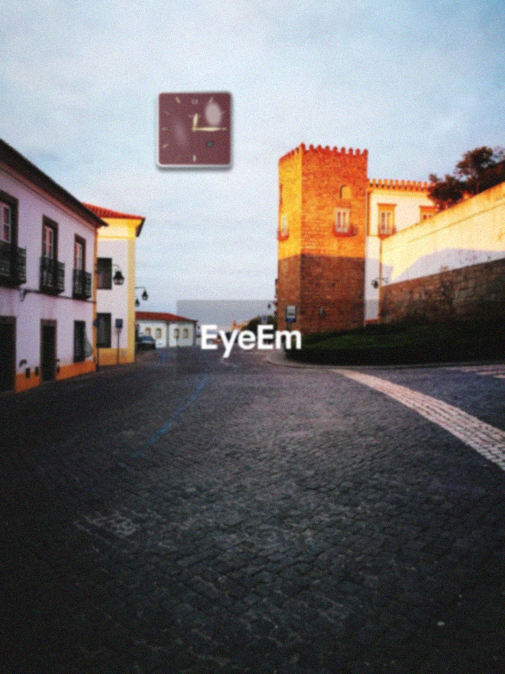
12:15
